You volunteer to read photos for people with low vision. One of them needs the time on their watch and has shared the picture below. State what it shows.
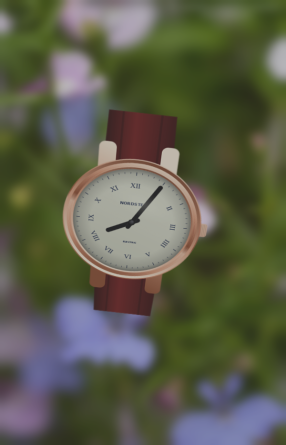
8:05
